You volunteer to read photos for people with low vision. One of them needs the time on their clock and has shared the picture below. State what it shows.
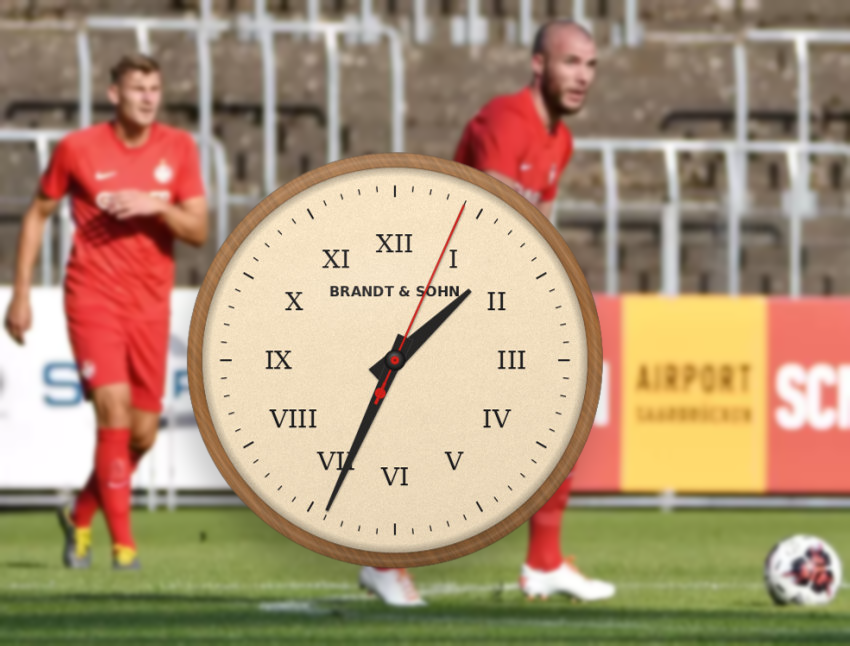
1:34:04
